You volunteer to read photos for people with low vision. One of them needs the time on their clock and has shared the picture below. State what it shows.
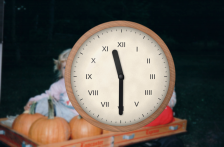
11:30
